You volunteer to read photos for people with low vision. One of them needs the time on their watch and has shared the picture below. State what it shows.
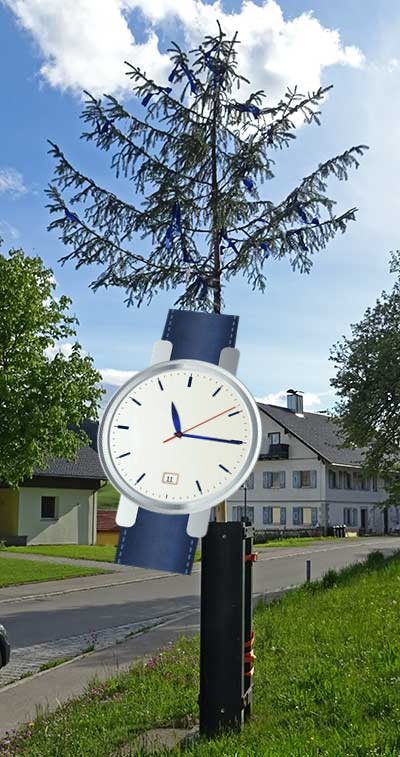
11:15:09
